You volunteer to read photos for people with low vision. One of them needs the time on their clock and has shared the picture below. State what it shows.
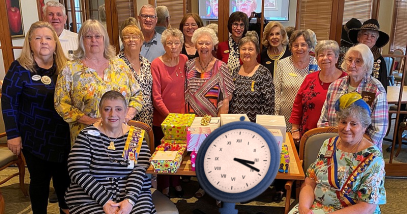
3:19
